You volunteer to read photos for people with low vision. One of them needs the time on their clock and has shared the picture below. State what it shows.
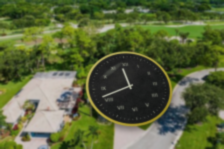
11:42
